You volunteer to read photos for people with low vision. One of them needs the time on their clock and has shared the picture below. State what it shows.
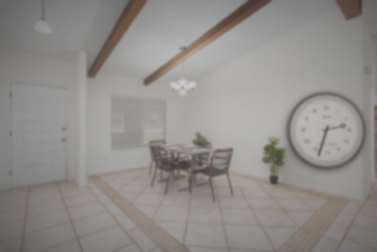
2:33
